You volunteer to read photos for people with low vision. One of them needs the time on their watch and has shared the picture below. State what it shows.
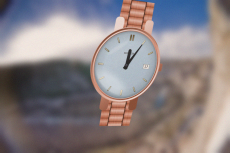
12:05
